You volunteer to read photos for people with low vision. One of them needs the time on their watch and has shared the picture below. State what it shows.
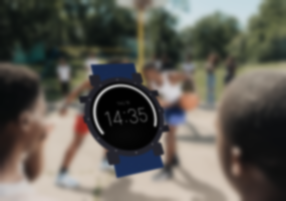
14:35
